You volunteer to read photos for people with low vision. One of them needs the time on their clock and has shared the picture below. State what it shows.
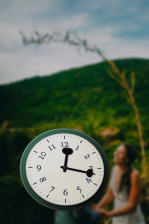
12:17
